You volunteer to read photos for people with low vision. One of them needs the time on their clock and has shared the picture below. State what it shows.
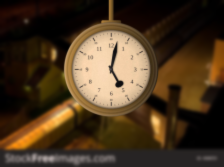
5:02
